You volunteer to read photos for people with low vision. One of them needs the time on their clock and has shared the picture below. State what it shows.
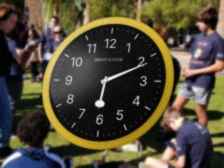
6:11
